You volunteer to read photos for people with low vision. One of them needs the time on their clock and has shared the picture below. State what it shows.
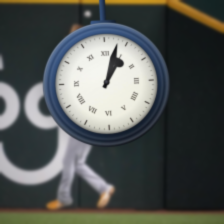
1:03
